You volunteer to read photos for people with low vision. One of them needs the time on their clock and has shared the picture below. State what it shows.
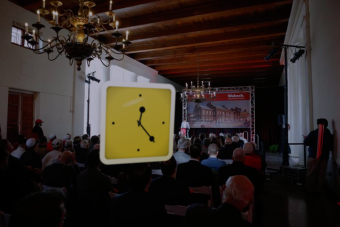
12:23
